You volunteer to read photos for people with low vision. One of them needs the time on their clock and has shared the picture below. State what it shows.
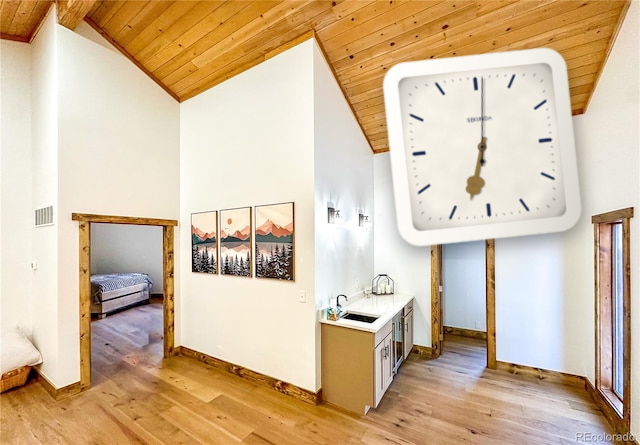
6:33:01
